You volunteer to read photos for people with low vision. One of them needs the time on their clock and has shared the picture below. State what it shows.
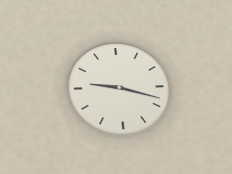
9:18
